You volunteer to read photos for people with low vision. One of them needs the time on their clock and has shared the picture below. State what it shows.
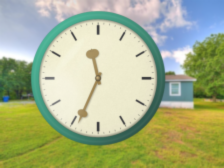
11:34
